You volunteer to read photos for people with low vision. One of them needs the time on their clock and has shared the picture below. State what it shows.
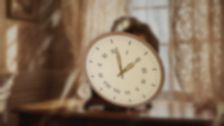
2:01
